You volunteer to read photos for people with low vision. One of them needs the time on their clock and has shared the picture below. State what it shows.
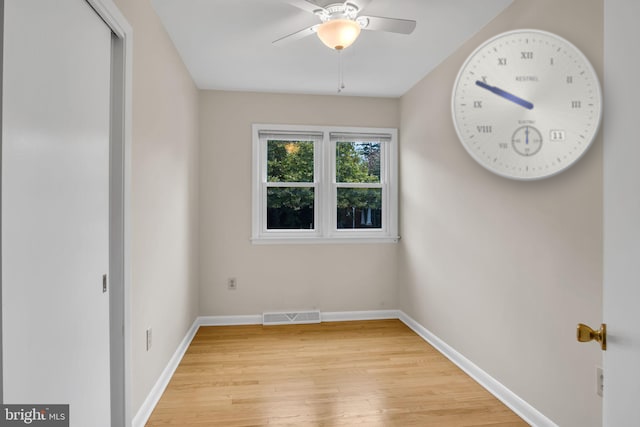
9:49
